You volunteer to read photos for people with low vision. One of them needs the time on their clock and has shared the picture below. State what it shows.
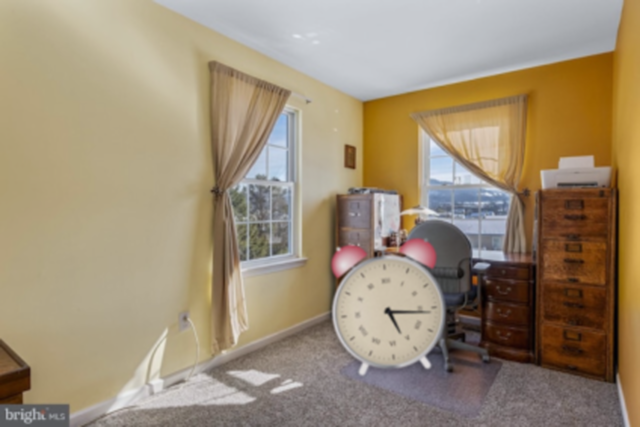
5:16
